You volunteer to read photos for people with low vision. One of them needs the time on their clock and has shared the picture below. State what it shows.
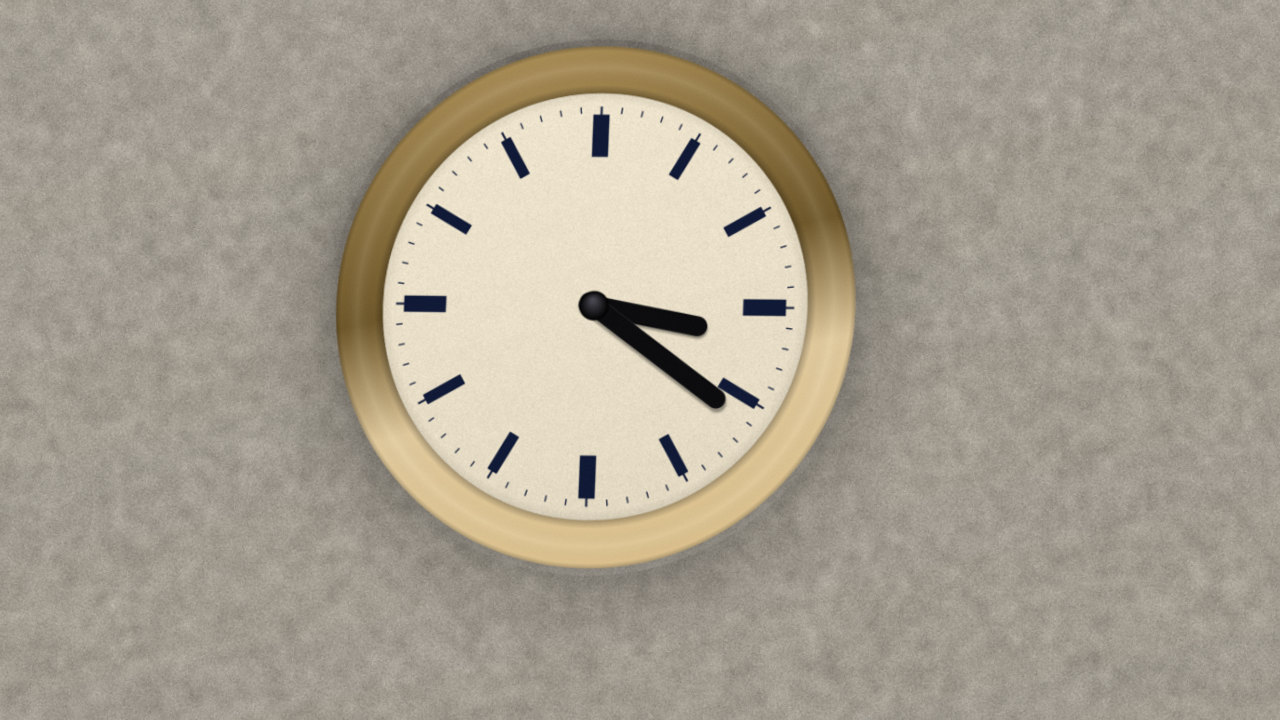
3:21
